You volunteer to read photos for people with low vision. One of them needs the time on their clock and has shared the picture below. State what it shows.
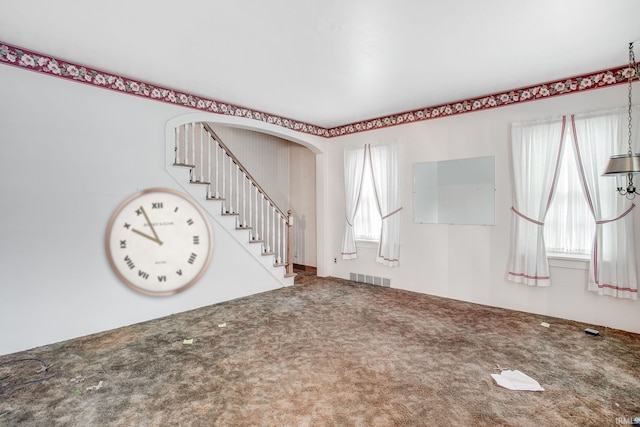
9:56
